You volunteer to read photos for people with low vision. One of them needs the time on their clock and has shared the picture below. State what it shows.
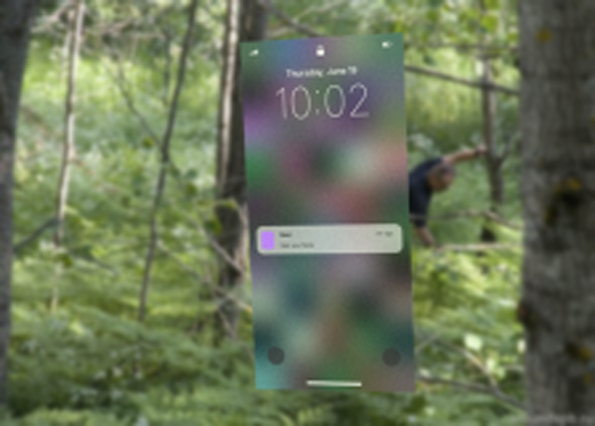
10:02
